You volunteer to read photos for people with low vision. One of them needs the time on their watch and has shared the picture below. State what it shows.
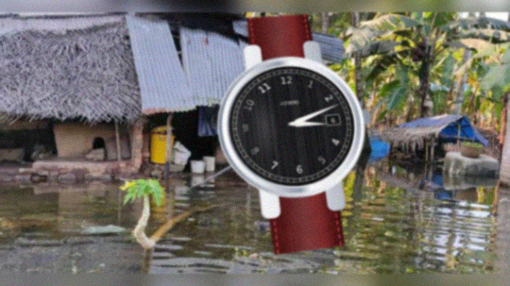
3:12
